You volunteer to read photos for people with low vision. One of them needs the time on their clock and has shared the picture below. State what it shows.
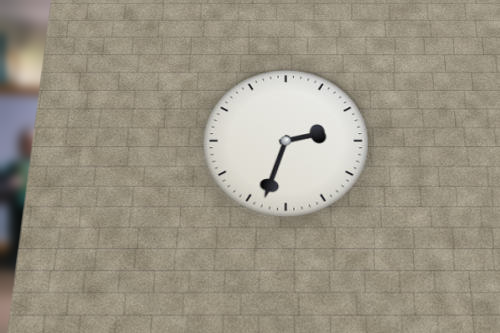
2:33
